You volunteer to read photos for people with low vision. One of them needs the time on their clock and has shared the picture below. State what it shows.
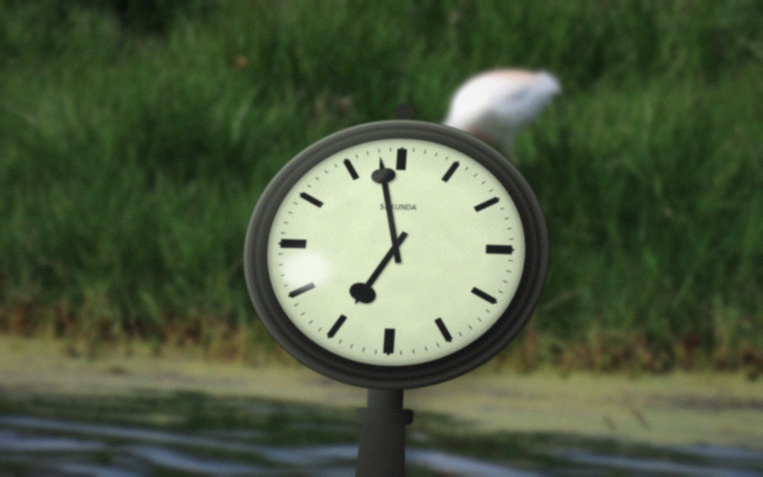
6:58
